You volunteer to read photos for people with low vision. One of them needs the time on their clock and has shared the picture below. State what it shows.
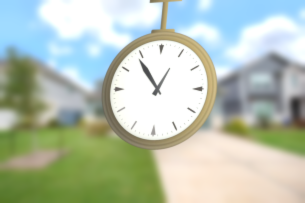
12:54
